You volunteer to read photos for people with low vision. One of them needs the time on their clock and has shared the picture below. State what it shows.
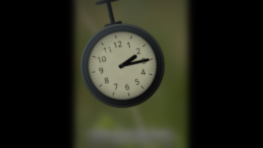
2:15
